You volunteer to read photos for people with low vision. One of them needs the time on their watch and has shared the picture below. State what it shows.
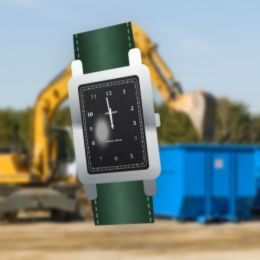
11:59
